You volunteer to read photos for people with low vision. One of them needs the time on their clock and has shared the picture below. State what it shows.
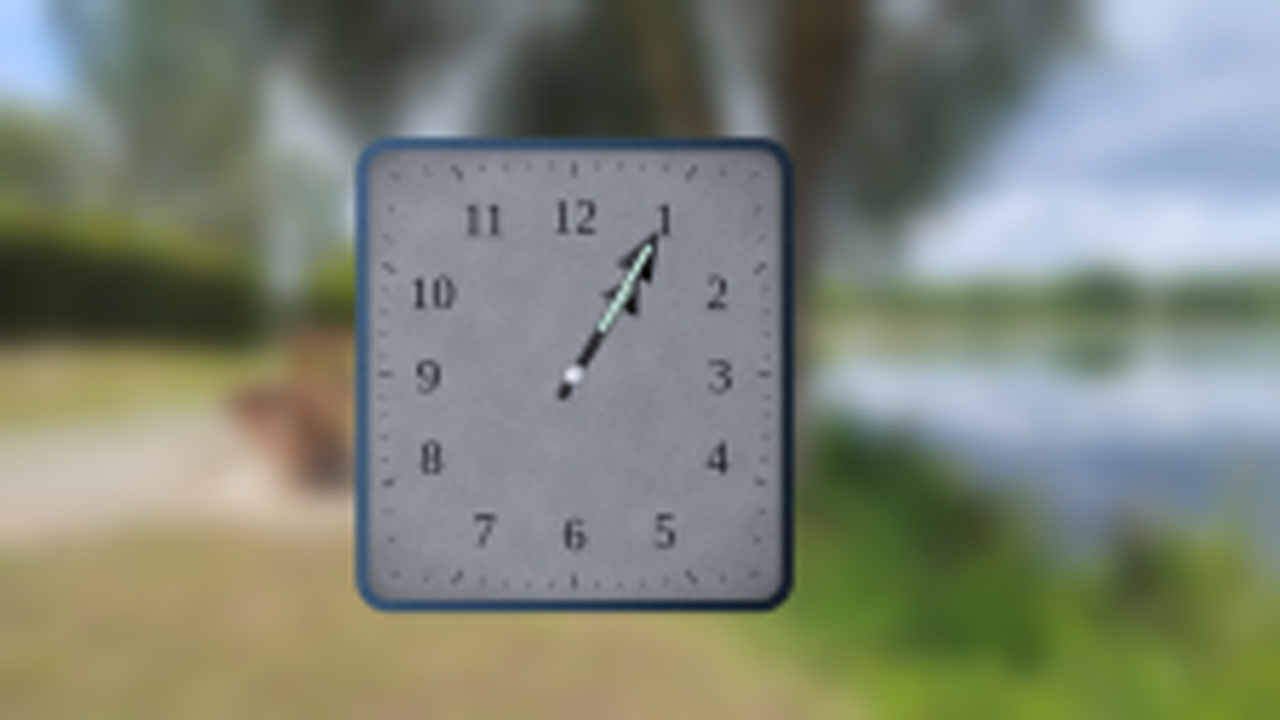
1:05
